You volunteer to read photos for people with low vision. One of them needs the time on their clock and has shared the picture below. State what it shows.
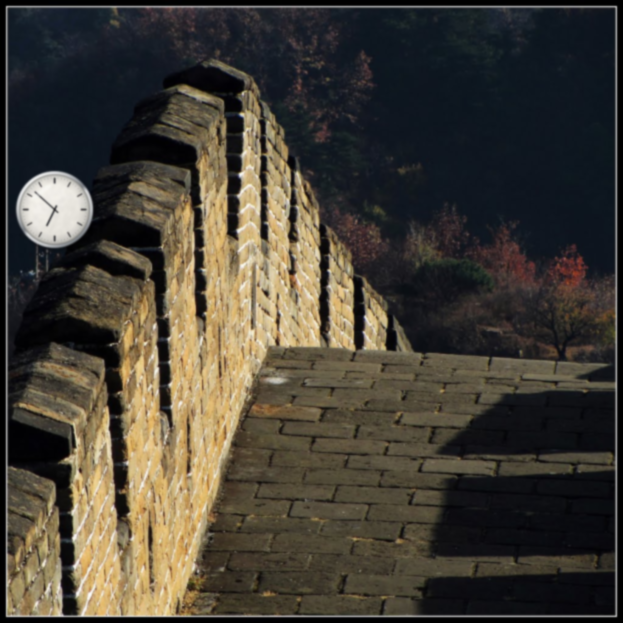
6:52
